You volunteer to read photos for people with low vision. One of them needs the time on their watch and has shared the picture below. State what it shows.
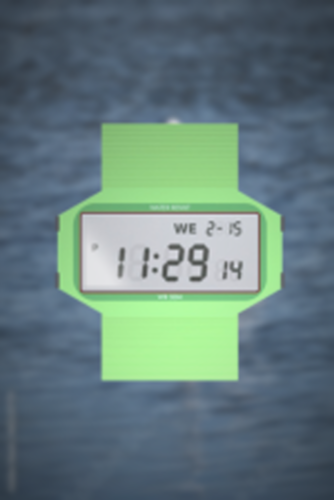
11:29:14
